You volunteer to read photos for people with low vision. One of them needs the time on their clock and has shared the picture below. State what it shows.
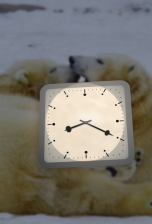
8:20
